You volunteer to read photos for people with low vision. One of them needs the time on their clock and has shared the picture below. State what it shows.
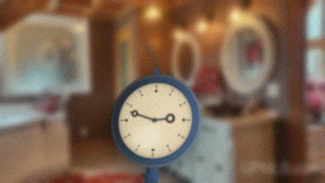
2:48
